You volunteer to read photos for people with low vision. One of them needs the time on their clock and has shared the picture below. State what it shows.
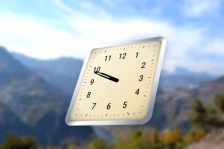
9:49
